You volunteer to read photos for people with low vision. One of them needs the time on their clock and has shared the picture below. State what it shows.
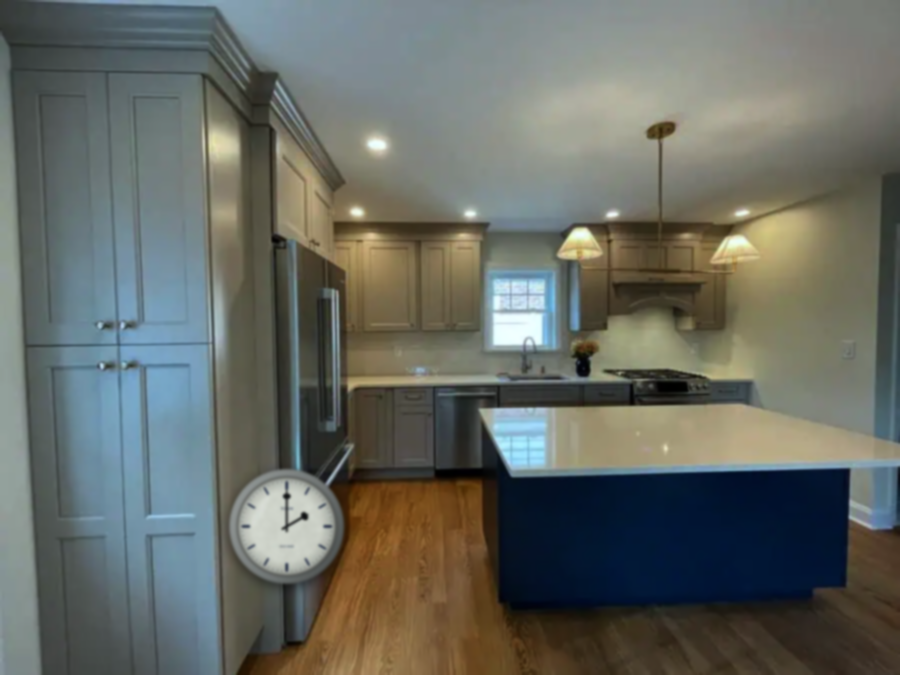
2:00
